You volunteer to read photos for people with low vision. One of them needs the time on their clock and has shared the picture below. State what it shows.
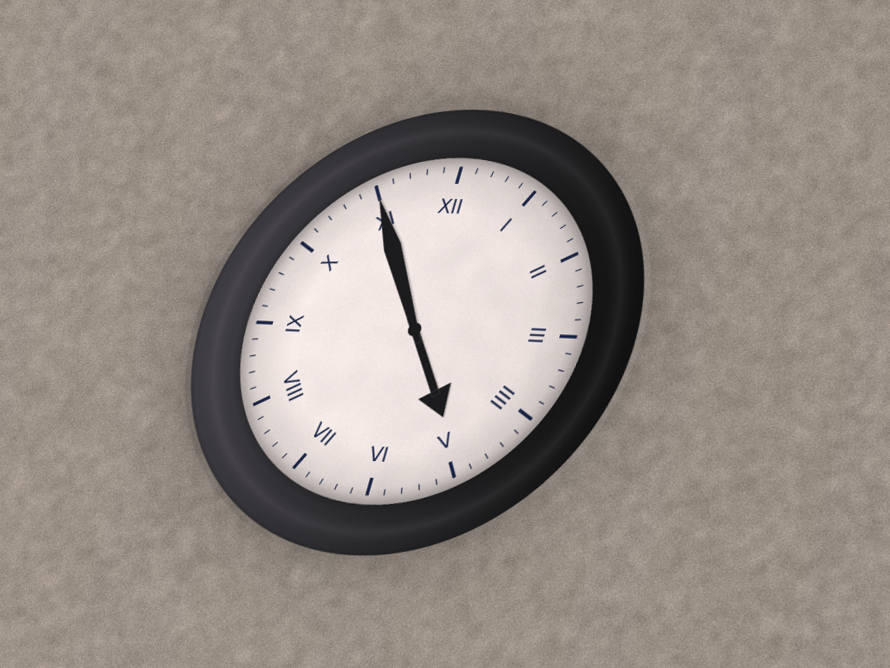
4:55
